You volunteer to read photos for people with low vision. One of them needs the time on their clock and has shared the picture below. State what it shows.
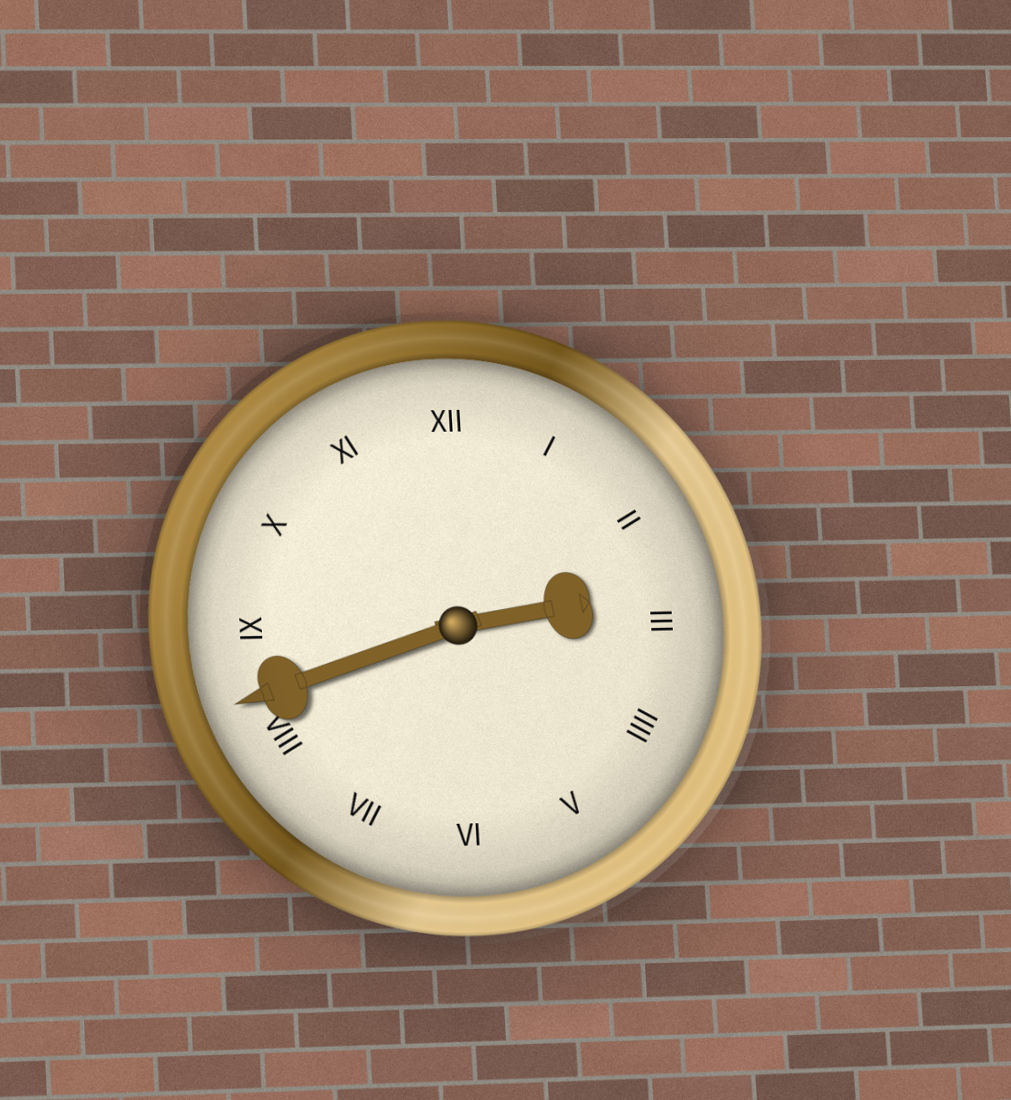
2:42
